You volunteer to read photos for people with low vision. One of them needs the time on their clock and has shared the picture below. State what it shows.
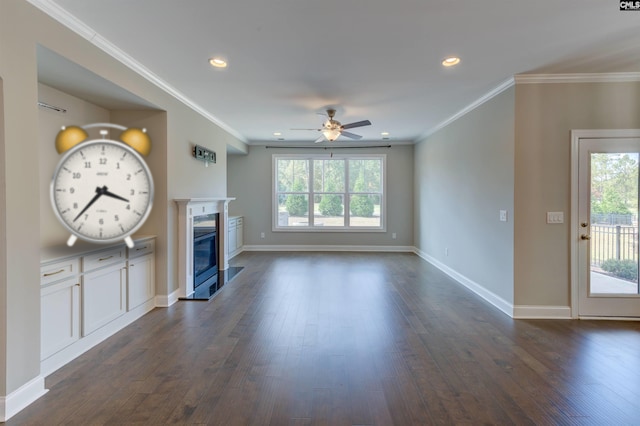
3:37
